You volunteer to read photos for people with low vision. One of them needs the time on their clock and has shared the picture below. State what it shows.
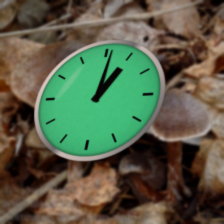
1:01
